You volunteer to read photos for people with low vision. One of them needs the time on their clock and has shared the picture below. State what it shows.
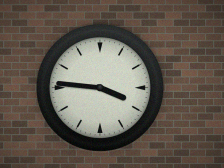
3:46
